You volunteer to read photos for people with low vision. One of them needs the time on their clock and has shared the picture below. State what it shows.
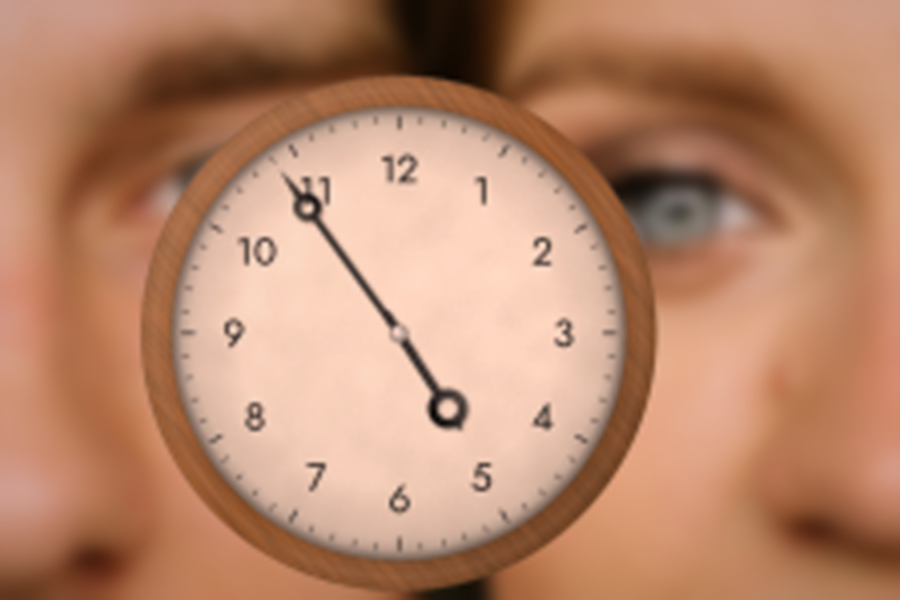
4:54
